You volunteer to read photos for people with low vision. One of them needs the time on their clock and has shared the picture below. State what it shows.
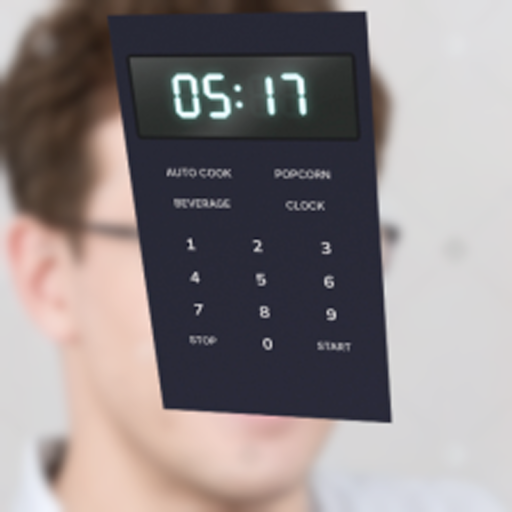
5:17
